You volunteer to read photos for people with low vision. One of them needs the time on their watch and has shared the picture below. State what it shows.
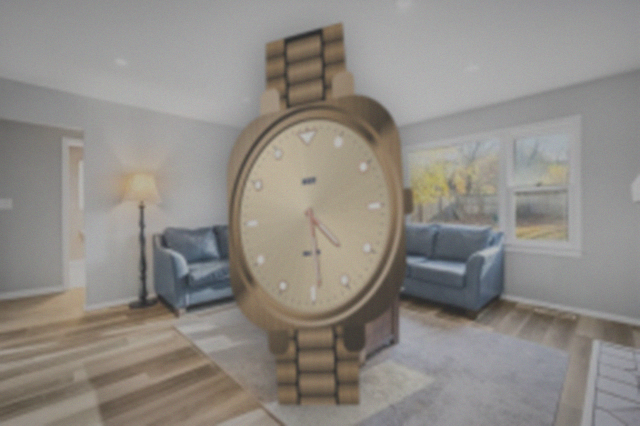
4:29
